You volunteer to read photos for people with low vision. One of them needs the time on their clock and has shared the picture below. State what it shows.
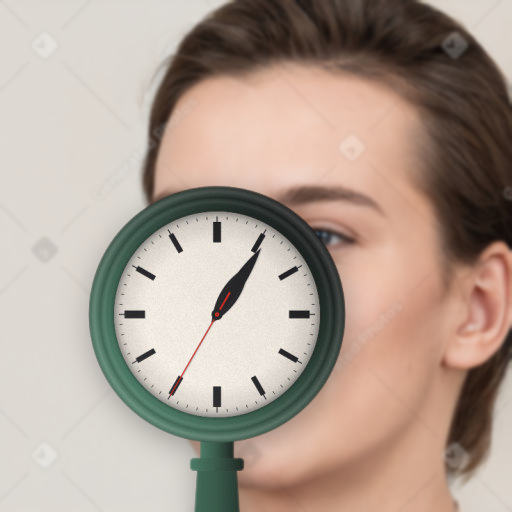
1:05:35
